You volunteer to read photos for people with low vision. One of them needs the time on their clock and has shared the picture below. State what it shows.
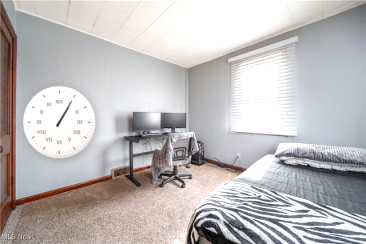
1:05
